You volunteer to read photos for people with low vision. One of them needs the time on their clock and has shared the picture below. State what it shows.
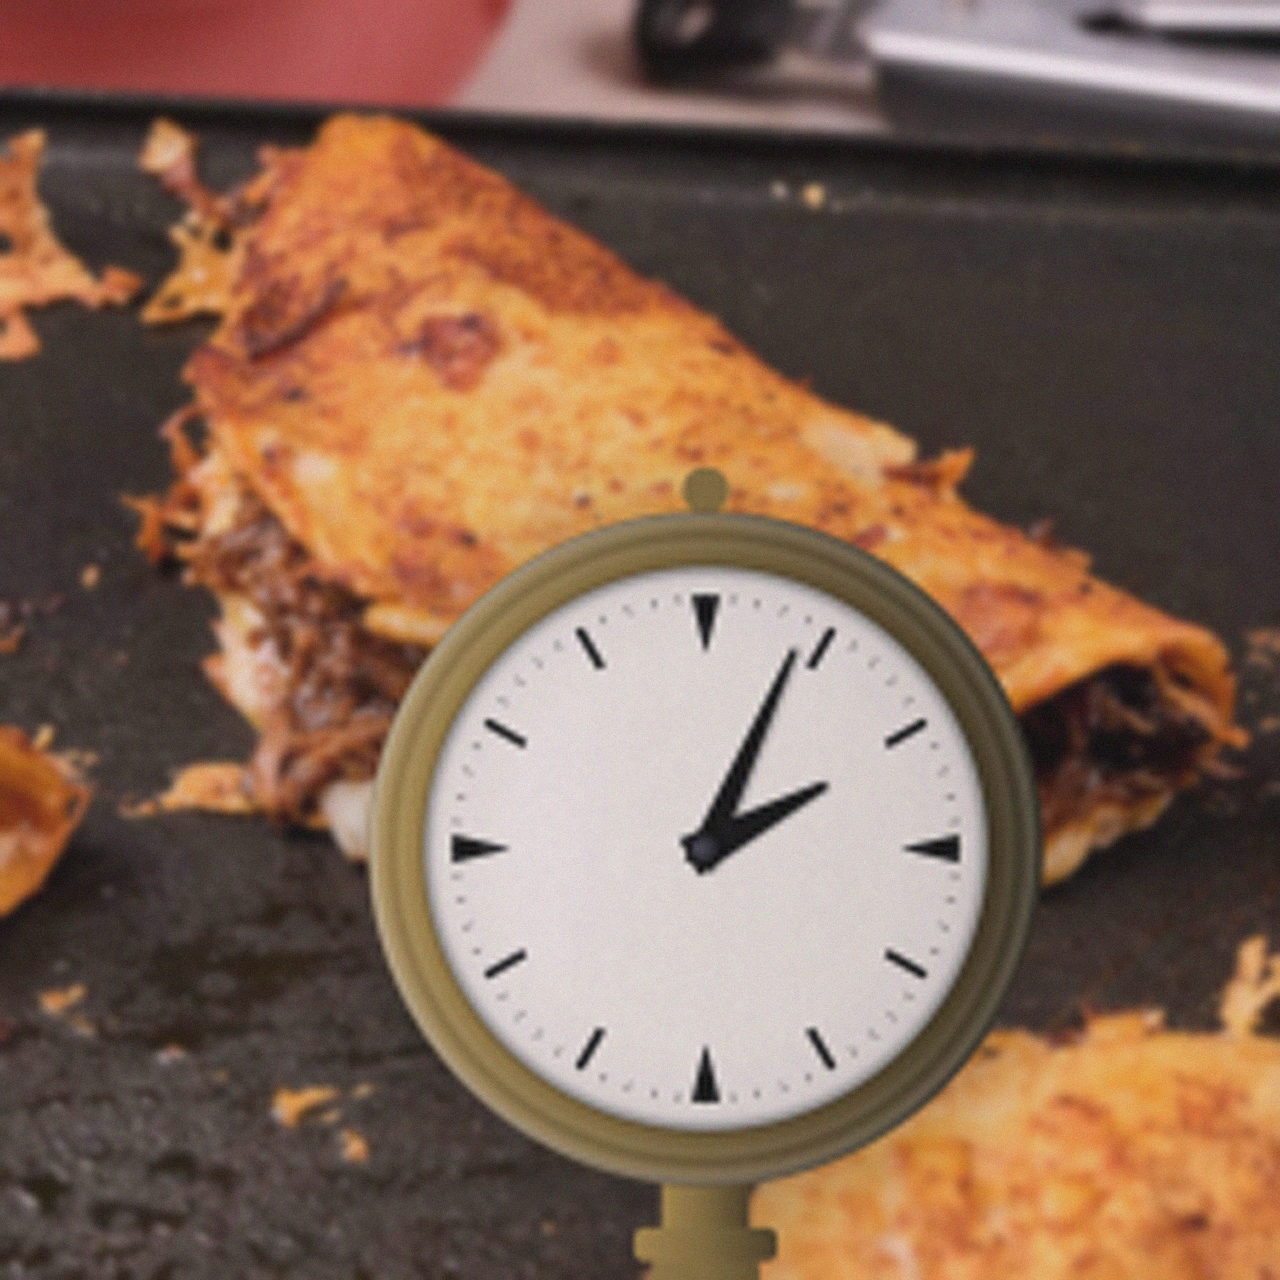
2:04
